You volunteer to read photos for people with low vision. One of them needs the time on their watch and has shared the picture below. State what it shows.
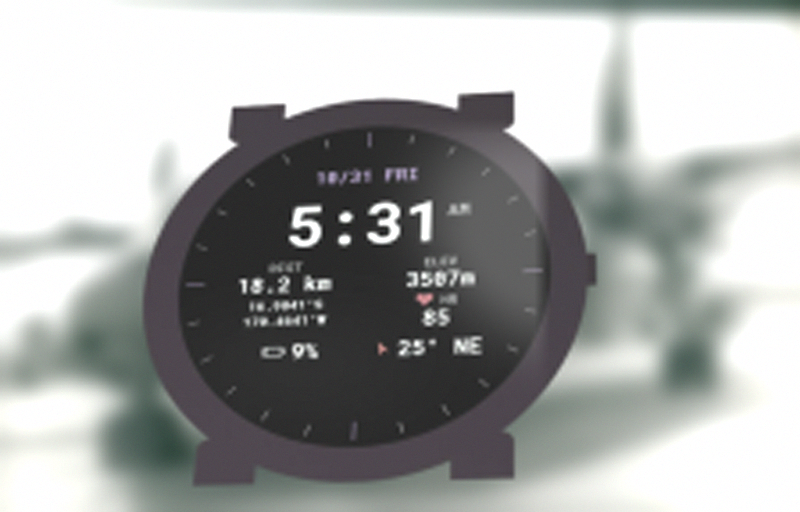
5:31
